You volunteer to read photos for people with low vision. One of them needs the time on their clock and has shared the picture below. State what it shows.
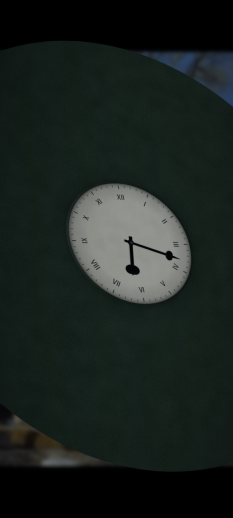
6:18
